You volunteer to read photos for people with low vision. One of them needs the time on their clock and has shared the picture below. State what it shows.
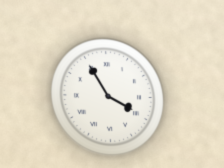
3:55
